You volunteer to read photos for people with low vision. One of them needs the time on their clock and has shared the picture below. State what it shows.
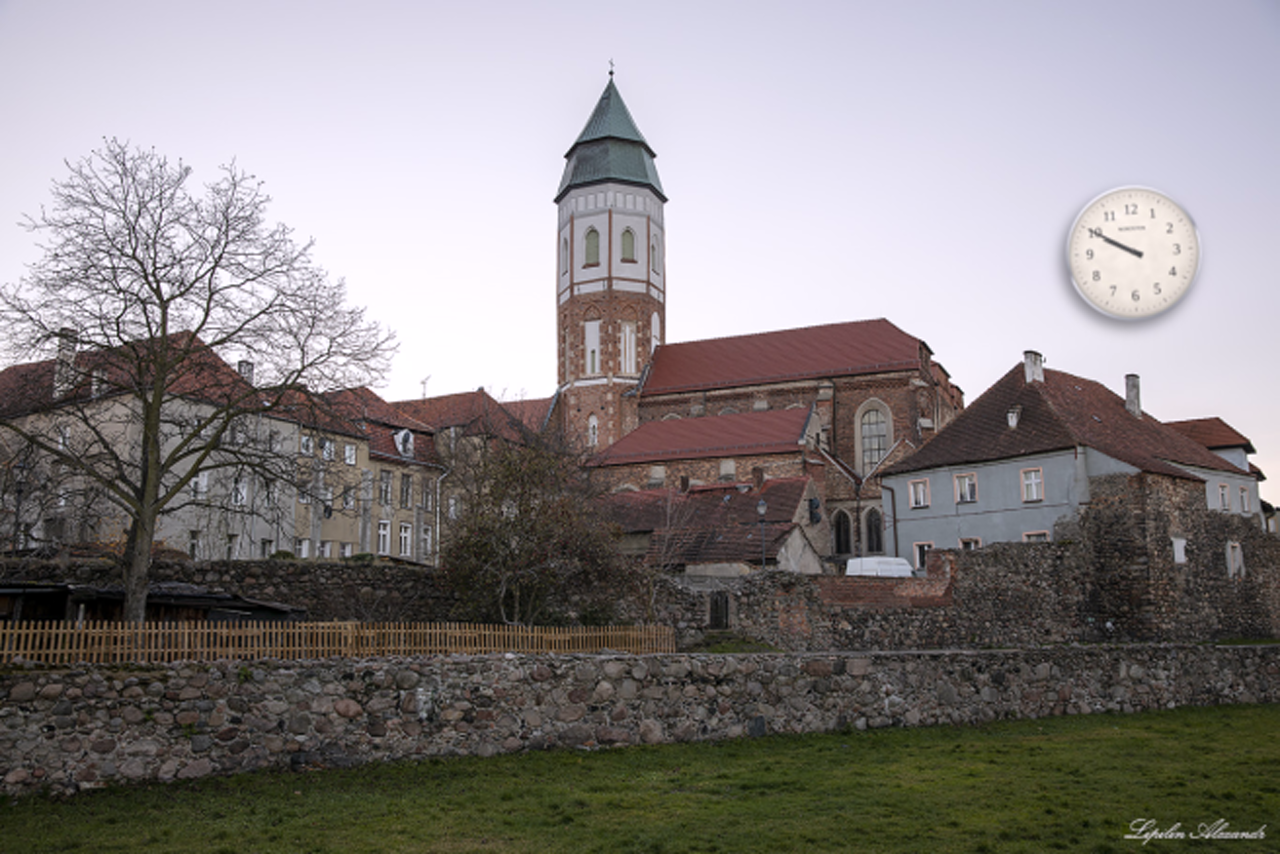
9:50
